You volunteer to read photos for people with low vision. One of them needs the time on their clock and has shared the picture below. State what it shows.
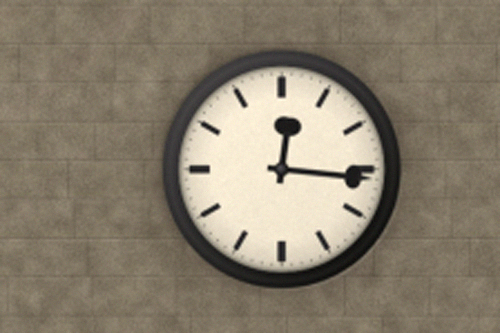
12:16
